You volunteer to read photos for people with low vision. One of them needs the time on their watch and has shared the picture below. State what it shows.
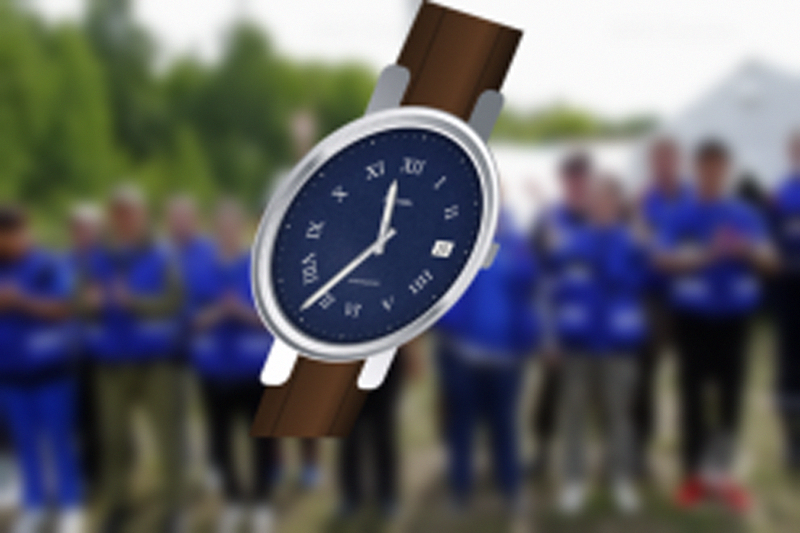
11:36
